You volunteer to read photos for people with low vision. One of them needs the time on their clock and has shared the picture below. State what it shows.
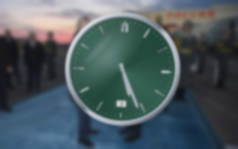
5:26
